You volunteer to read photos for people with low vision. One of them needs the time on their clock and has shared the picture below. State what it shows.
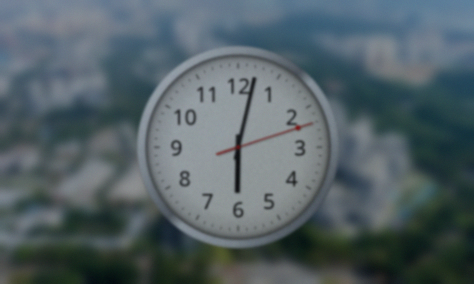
6:02:12
